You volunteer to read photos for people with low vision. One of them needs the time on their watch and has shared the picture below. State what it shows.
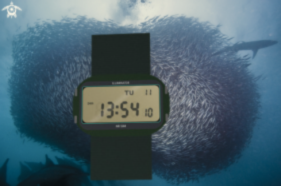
13:54:10
